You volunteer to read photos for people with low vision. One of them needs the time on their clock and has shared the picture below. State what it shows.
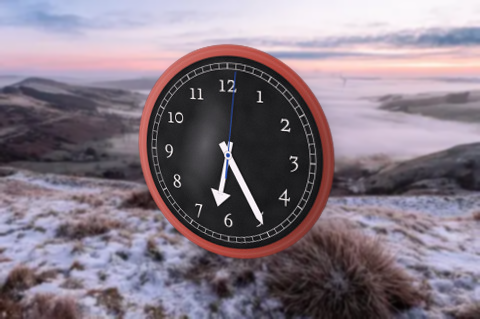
6:25:01
